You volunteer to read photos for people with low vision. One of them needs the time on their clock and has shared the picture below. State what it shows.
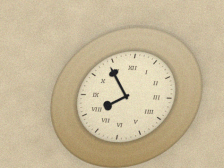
7:54
